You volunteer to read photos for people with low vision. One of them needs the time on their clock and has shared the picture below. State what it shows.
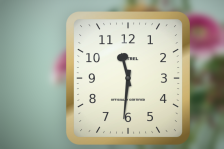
11:31
